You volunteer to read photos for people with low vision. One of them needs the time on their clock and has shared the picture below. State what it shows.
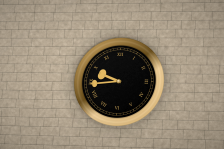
9:44
